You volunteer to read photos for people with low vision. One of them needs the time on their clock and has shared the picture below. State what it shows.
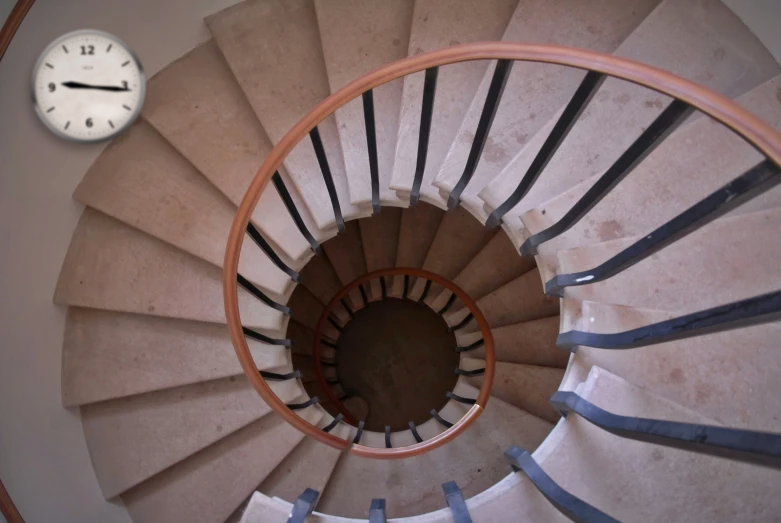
9:16
